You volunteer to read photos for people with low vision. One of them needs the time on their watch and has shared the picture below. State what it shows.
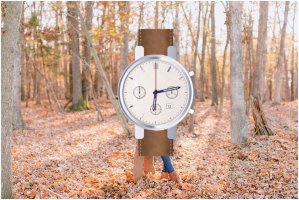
6:13
